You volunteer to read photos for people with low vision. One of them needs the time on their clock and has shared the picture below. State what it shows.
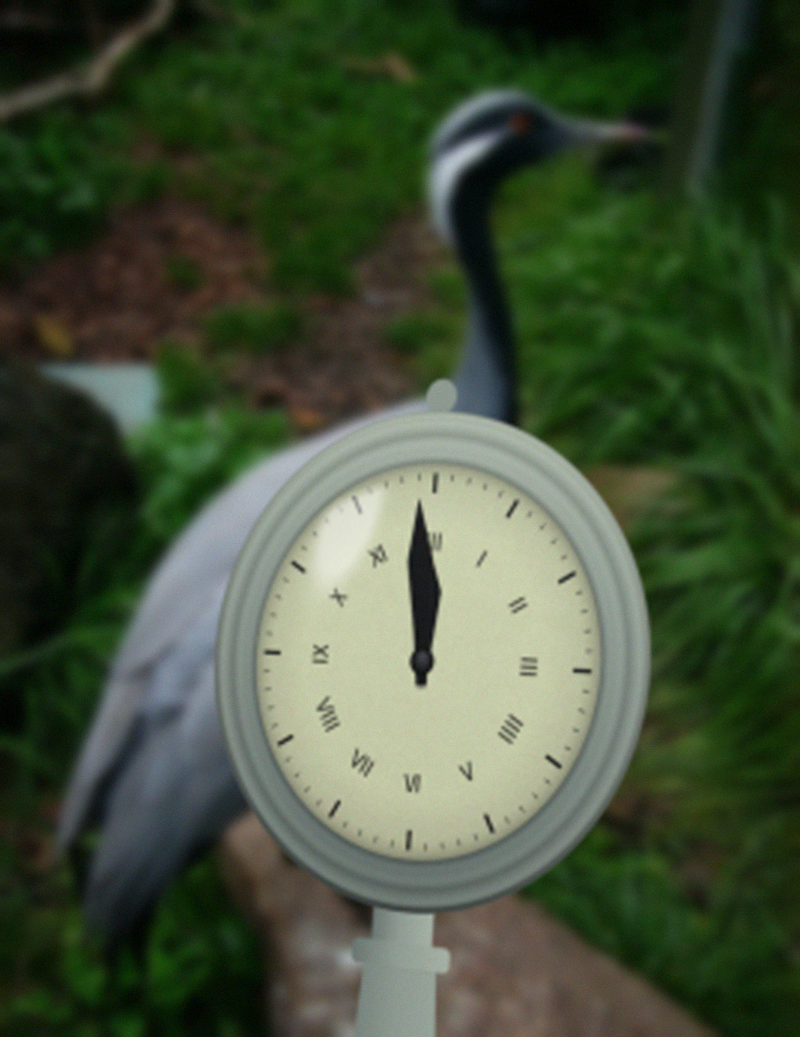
11:59
